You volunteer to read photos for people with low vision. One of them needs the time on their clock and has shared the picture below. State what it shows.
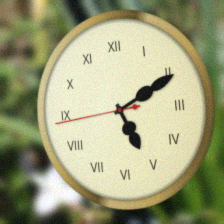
5:10:44
